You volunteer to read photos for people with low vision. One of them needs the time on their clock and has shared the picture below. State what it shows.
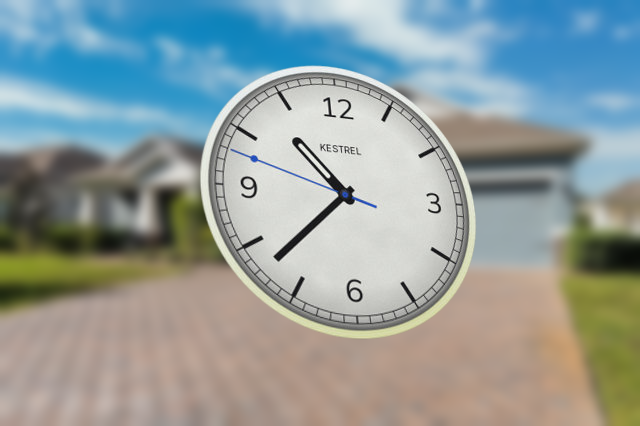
10:37:48
